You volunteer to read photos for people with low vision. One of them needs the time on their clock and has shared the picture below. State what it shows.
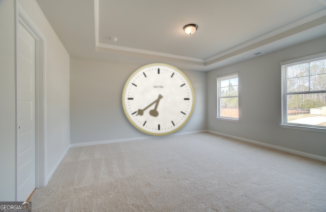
6:39
